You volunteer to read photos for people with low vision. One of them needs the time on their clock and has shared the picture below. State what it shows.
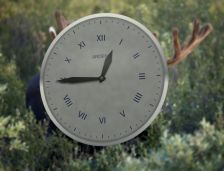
12:45
